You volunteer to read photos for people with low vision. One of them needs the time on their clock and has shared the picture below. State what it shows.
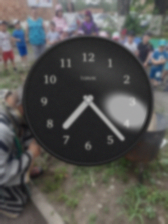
7:23
